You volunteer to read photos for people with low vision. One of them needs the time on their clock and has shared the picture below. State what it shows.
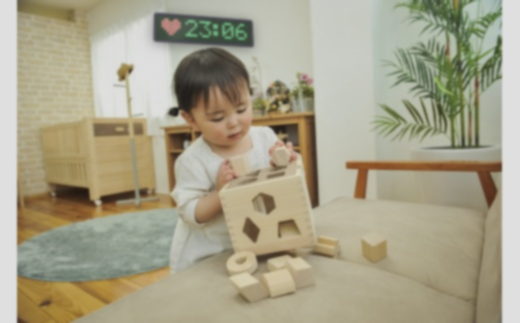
23:06
